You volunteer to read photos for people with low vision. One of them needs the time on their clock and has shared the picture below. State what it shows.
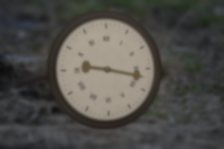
9:17
